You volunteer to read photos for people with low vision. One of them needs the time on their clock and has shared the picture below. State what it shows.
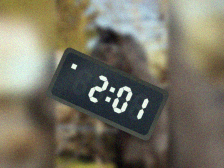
2:01
